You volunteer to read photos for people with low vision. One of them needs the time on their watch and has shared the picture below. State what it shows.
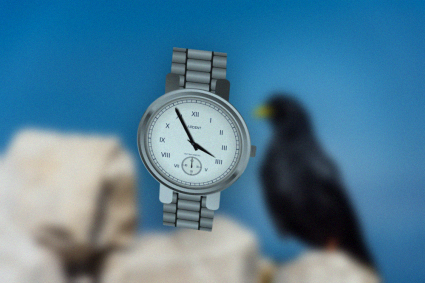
3:55
